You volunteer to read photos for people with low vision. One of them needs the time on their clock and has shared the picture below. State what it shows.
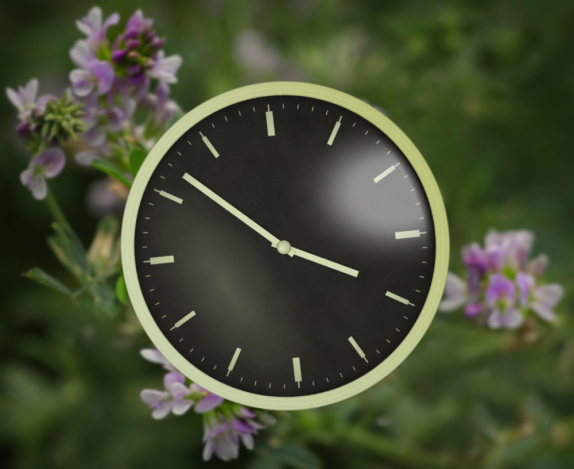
3:52
